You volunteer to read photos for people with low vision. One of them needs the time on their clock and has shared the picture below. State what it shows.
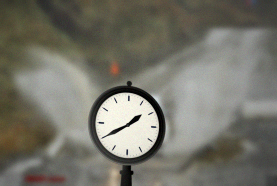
1:40
